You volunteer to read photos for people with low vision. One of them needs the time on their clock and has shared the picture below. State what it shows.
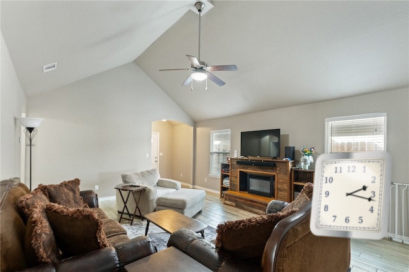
2:17
